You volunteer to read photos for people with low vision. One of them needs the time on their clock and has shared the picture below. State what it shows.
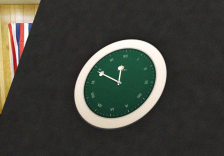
11:49
